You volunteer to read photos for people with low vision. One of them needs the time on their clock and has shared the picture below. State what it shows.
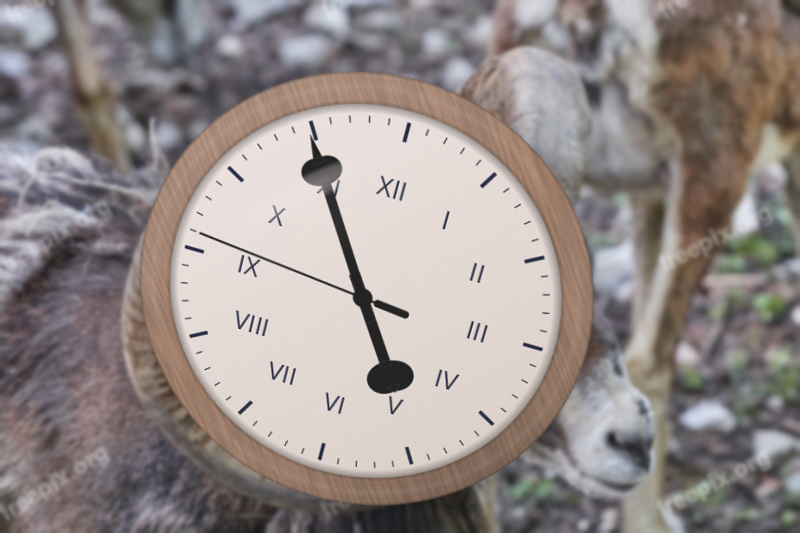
4:54:46
